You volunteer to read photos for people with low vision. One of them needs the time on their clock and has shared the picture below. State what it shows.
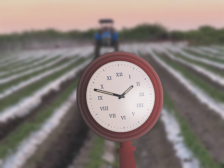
1:48
